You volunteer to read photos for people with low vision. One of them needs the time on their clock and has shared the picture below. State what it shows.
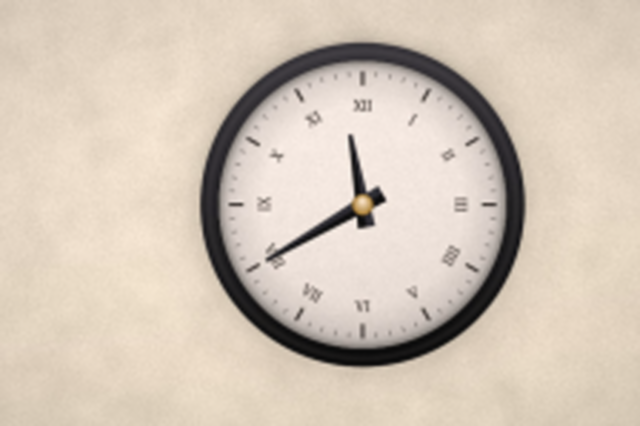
11:40
